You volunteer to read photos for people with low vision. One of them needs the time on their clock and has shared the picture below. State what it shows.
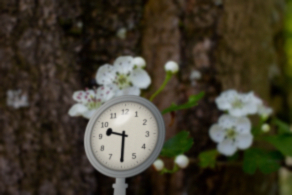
9:30
